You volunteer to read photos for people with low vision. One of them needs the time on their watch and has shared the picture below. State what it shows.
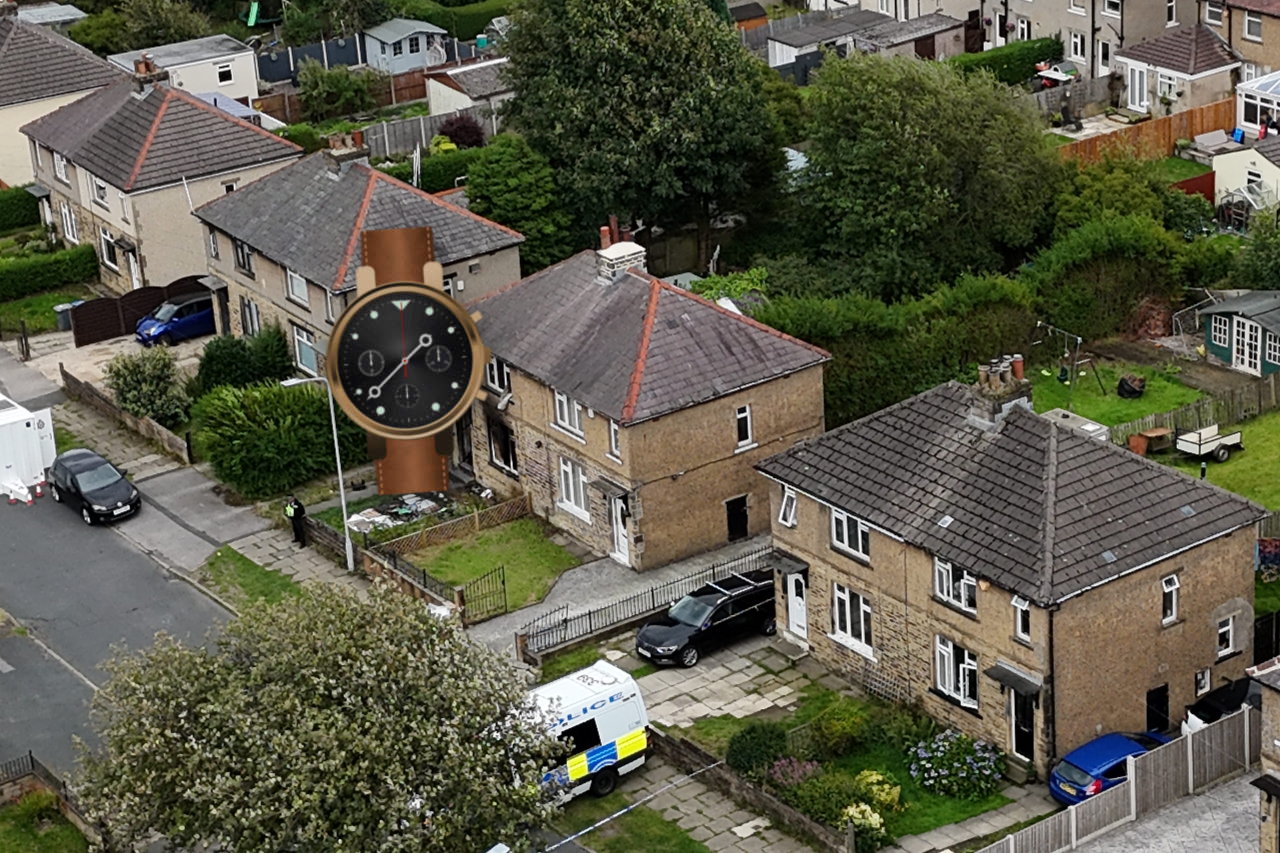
1:38
